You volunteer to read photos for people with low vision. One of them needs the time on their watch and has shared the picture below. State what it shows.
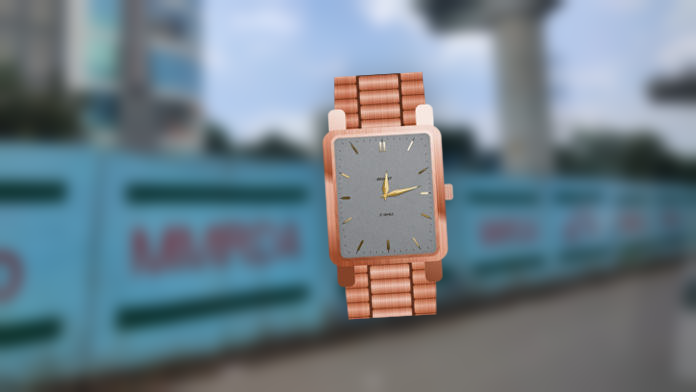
12:13
